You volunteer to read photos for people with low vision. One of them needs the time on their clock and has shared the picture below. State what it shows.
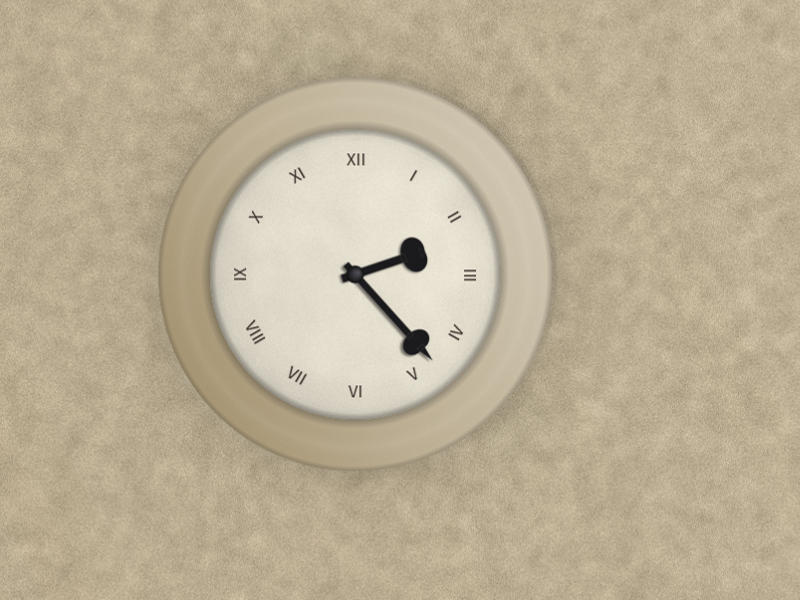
2:23
